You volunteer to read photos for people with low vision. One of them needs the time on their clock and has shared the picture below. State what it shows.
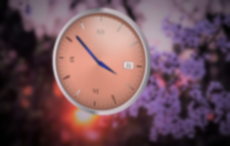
3:52
